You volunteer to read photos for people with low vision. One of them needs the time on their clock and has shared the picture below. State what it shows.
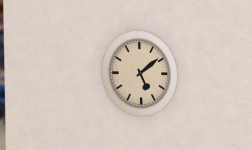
5:09
